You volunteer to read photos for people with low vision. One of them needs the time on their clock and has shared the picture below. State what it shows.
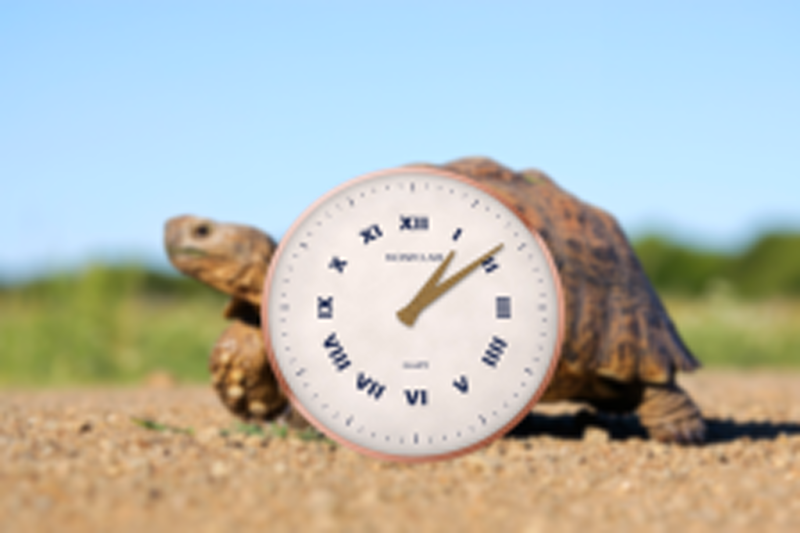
1:09
